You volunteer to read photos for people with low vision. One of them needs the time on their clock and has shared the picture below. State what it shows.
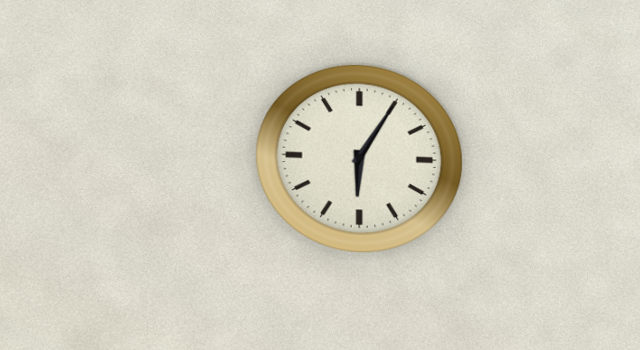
6:05
